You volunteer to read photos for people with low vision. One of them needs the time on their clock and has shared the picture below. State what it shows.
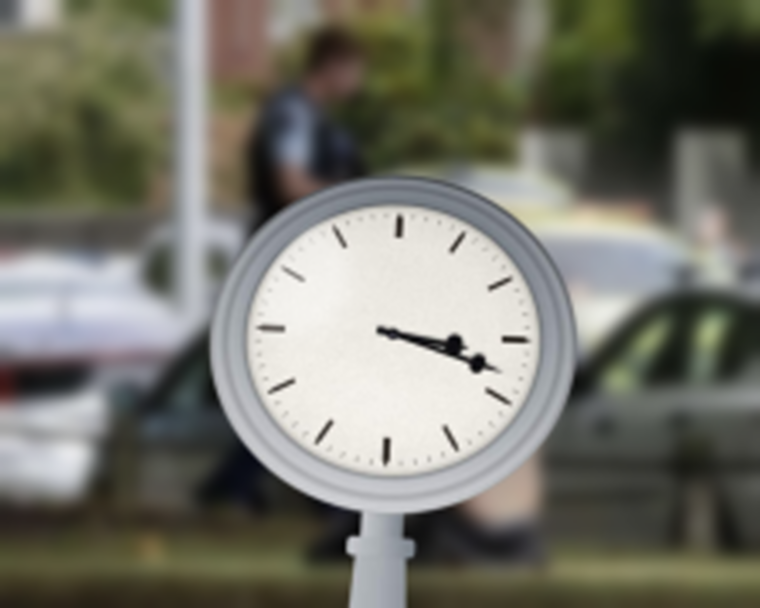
3:18
